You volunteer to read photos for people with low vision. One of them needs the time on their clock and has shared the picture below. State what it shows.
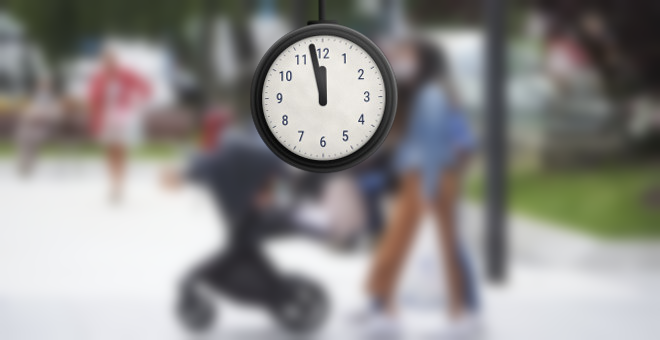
11:58
